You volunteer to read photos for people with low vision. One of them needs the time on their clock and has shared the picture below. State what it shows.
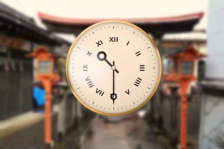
10:30
